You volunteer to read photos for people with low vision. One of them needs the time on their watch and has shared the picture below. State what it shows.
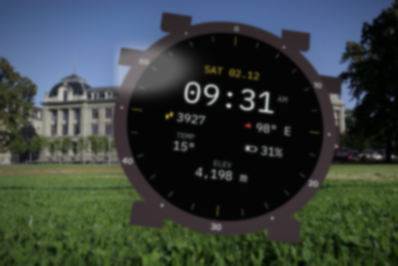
9:31
